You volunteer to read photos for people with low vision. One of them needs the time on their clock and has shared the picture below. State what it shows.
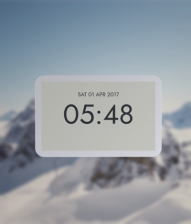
5:48
